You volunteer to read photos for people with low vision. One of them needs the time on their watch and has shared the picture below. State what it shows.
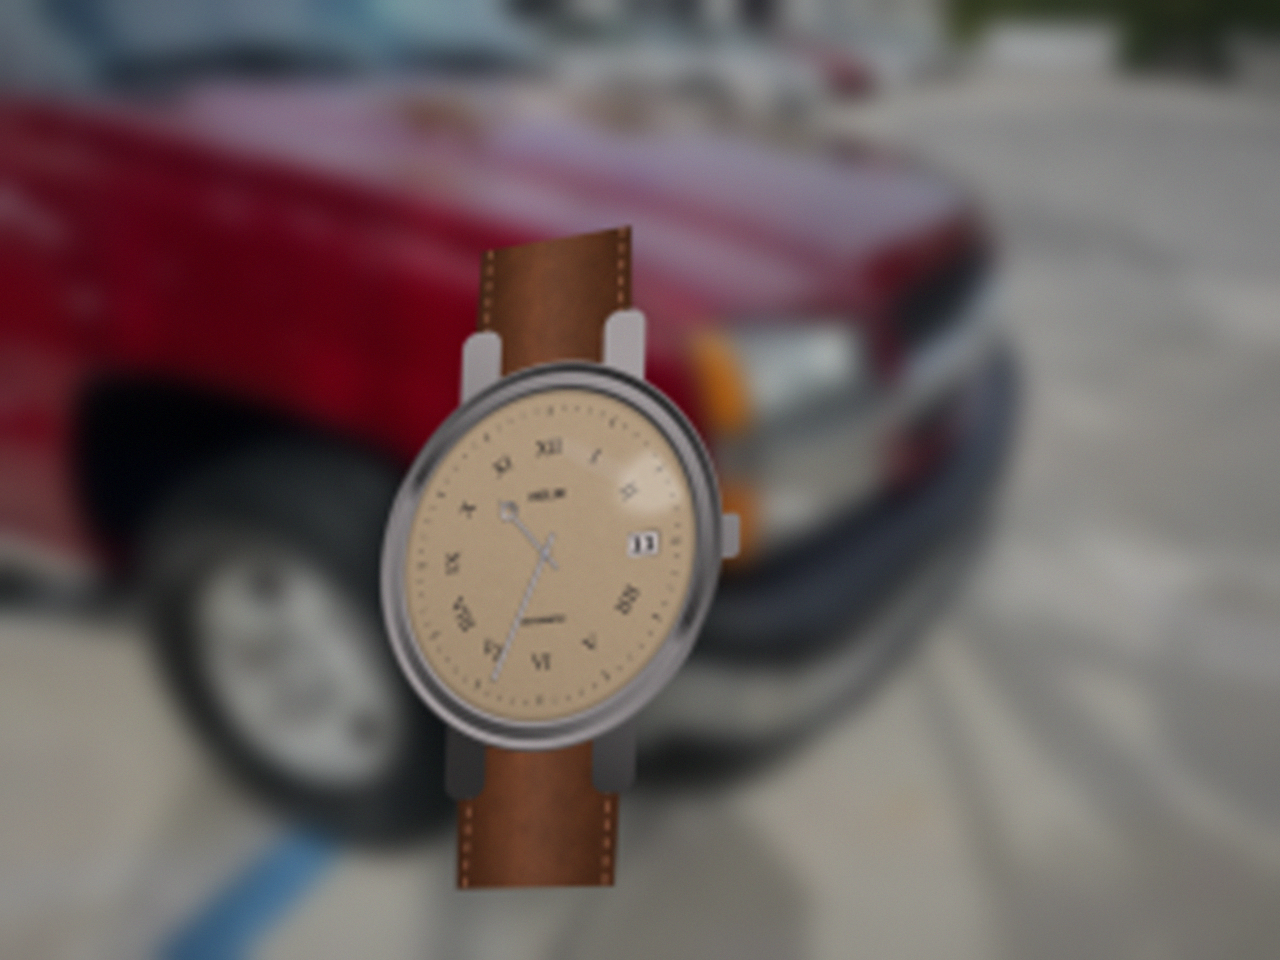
10:34
